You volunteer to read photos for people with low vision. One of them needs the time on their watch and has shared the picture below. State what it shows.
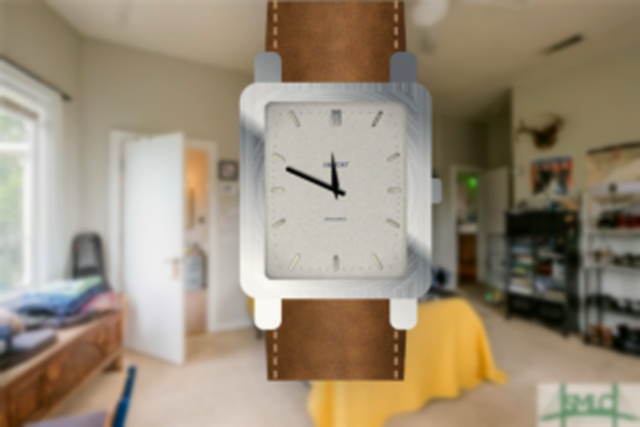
11:49
